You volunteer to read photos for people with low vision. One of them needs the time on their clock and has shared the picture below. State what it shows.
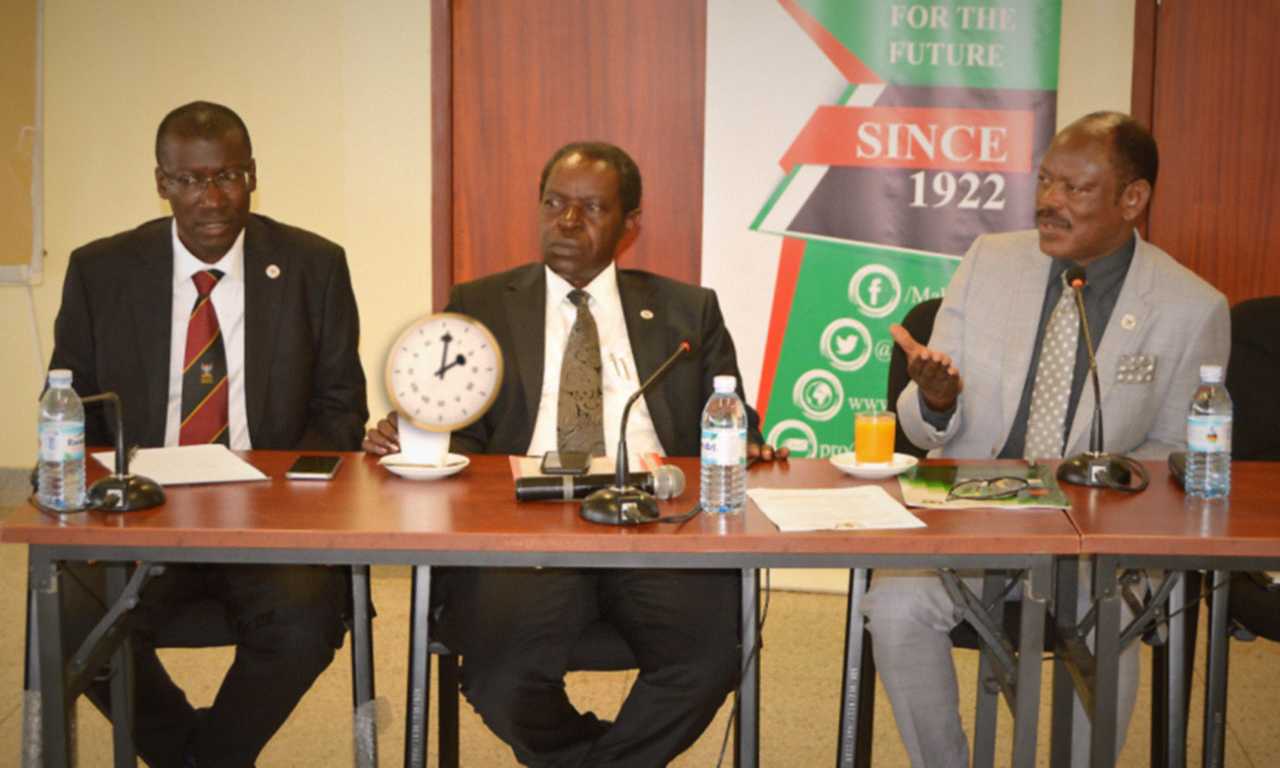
2:01
